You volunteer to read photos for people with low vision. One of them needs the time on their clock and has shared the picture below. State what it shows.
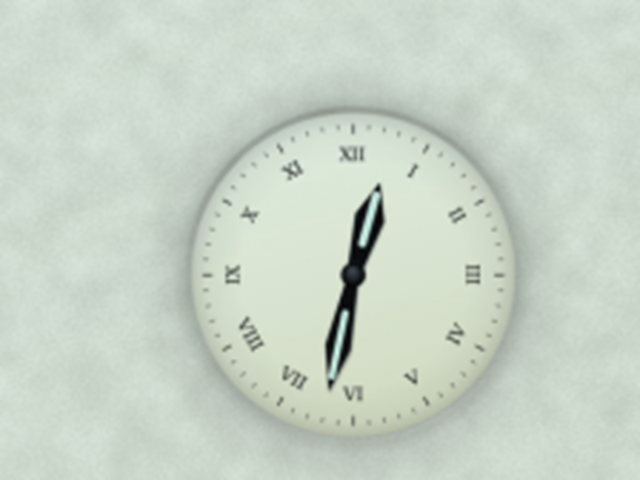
12:32
